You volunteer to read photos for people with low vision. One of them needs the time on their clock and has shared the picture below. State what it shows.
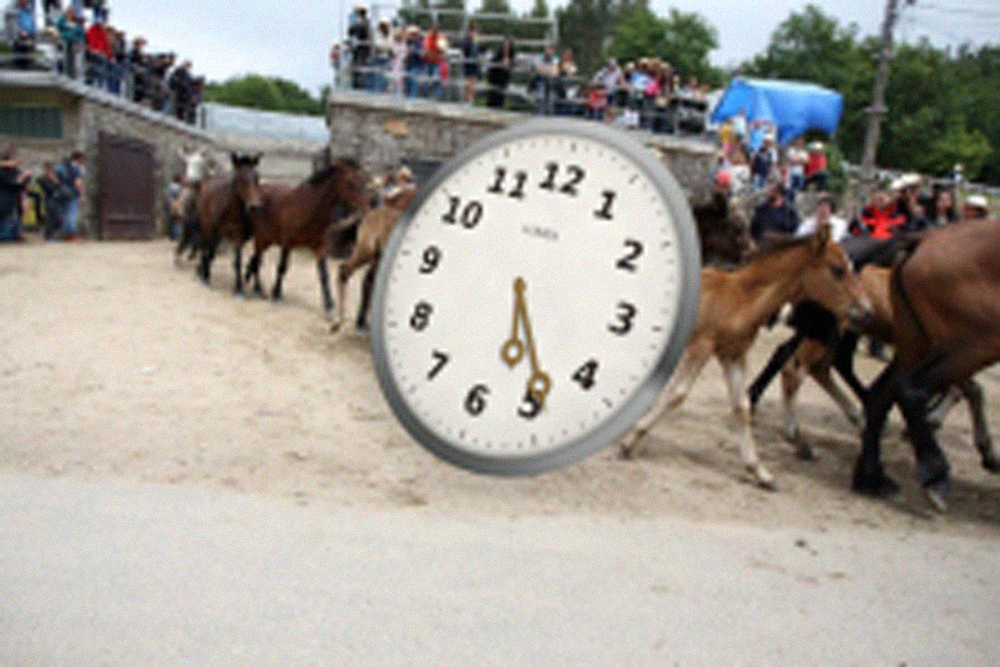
5:24
